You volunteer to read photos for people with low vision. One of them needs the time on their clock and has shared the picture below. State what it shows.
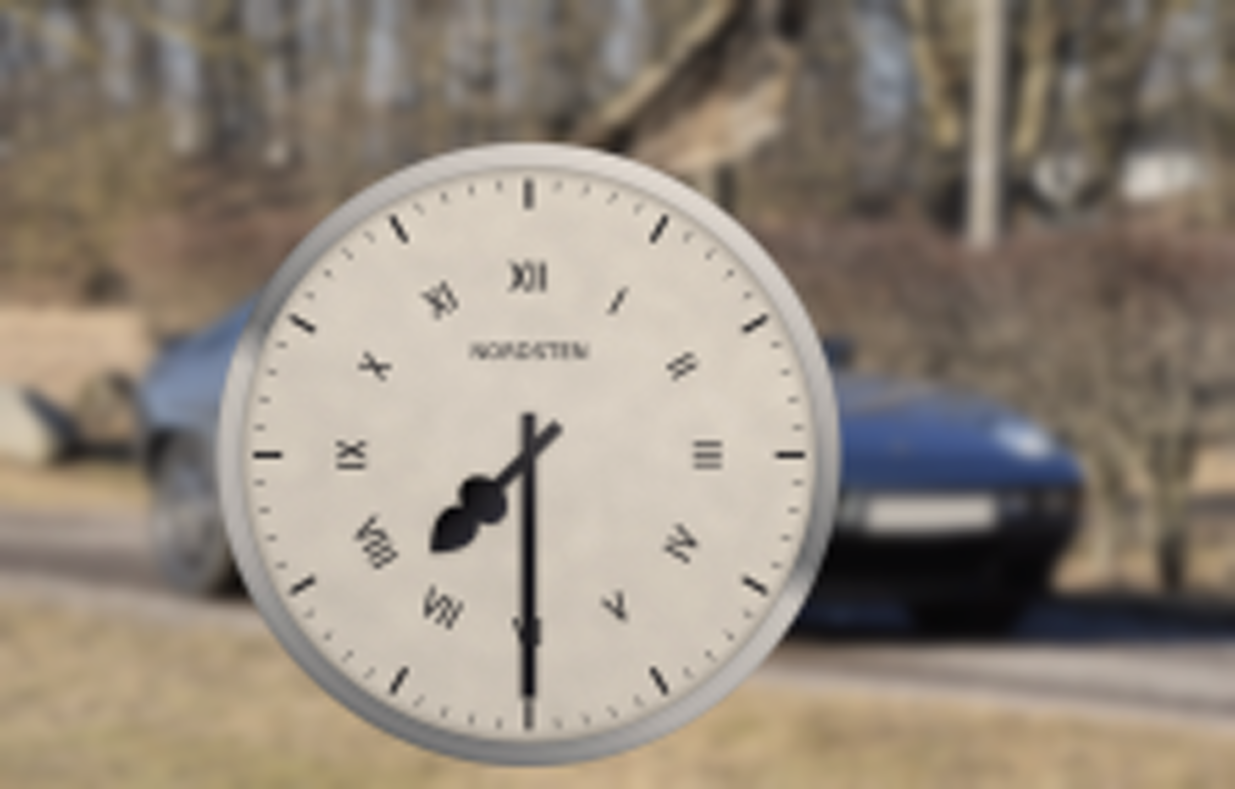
7:30
